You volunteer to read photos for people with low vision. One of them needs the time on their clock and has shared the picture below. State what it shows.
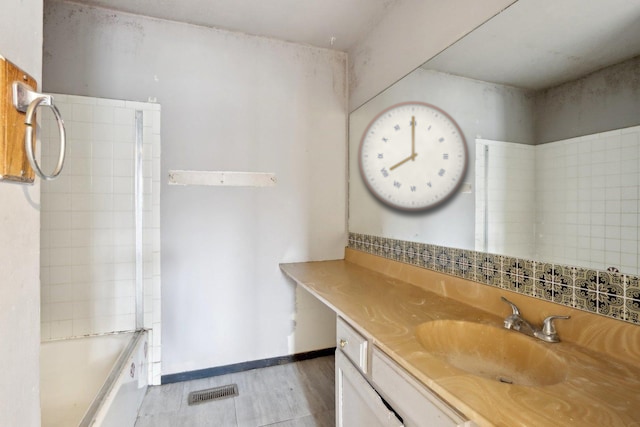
8:00
